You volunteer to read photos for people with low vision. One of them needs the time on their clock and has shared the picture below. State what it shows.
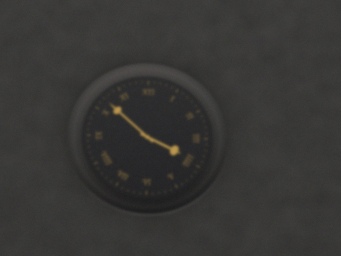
3:52
